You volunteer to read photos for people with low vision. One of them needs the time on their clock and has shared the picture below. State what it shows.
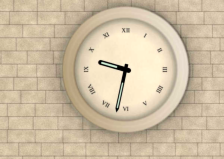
9:32
